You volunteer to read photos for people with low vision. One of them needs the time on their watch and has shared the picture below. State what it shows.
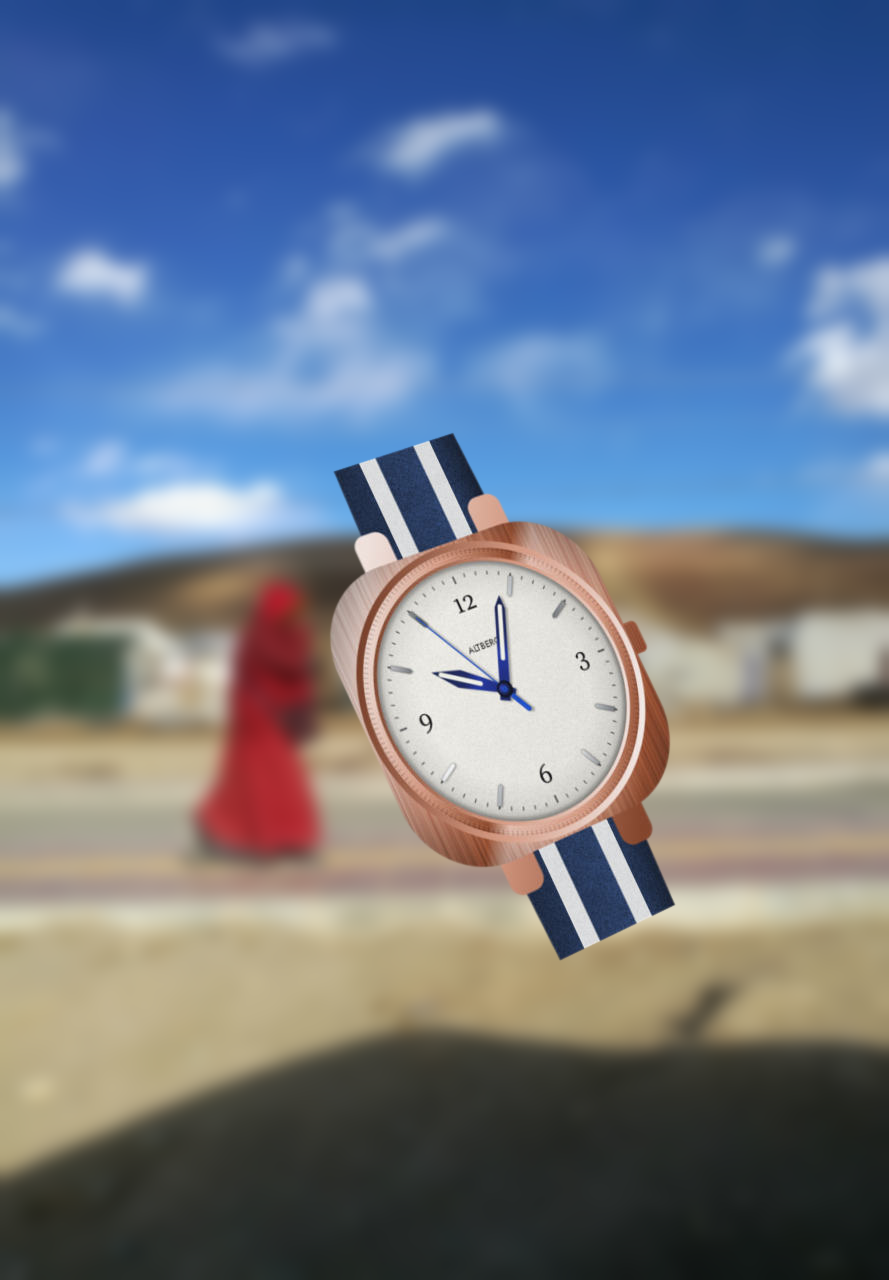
10:03:55
